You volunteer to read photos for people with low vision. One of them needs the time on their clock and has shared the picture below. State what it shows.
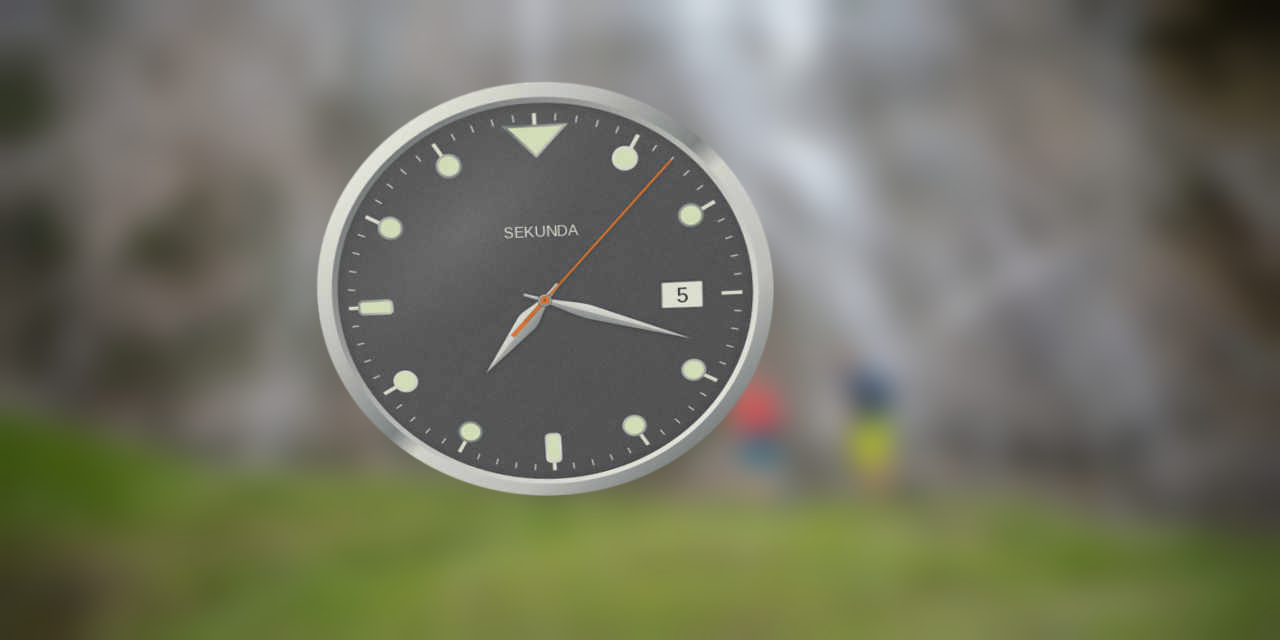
7:18:07
